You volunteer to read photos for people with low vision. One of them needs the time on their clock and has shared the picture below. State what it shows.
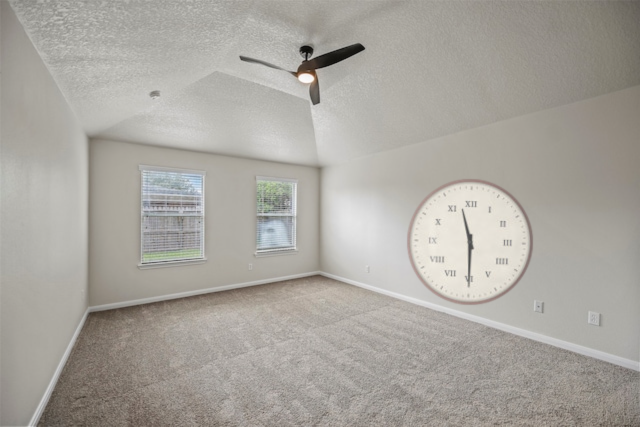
11:30
